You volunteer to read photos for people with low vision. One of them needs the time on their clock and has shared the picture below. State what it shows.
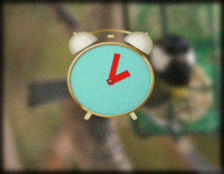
2:02
